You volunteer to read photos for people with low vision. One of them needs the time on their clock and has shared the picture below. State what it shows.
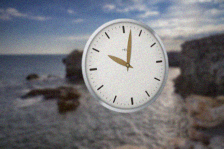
10:02
